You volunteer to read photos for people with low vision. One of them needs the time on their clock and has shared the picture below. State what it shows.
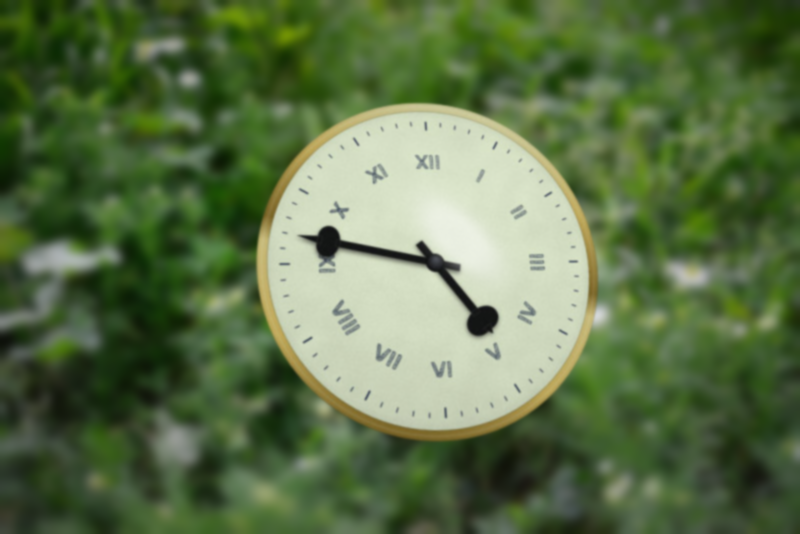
4:47
